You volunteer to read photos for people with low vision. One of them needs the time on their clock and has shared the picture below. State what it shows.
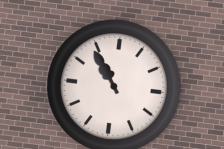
10:54
